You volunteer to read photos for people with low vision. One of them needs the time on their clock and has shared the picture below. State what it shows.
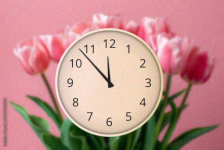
11:53
